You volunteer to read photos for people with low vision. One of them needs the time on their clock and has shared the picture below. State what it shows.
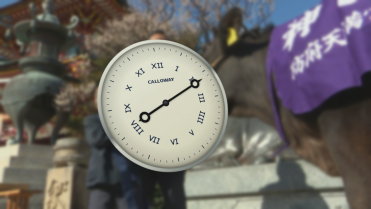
8:11
